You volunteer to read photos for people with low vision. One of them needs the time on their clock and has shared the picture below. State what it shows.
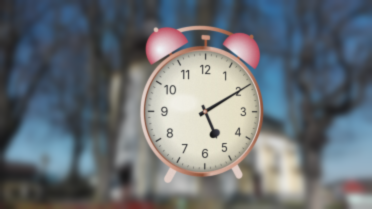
5:10
